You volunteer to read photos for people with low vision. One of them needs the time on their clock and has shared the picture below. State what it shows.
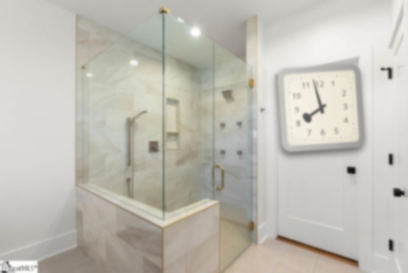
7:58
